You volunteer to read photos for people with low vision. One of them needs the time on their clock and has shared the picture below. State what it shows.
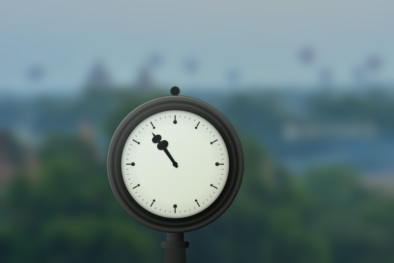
10:54
